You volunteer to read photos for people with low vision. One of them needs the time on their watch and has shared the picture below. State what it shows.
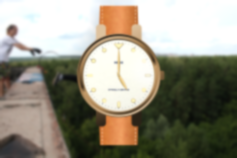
5:00
